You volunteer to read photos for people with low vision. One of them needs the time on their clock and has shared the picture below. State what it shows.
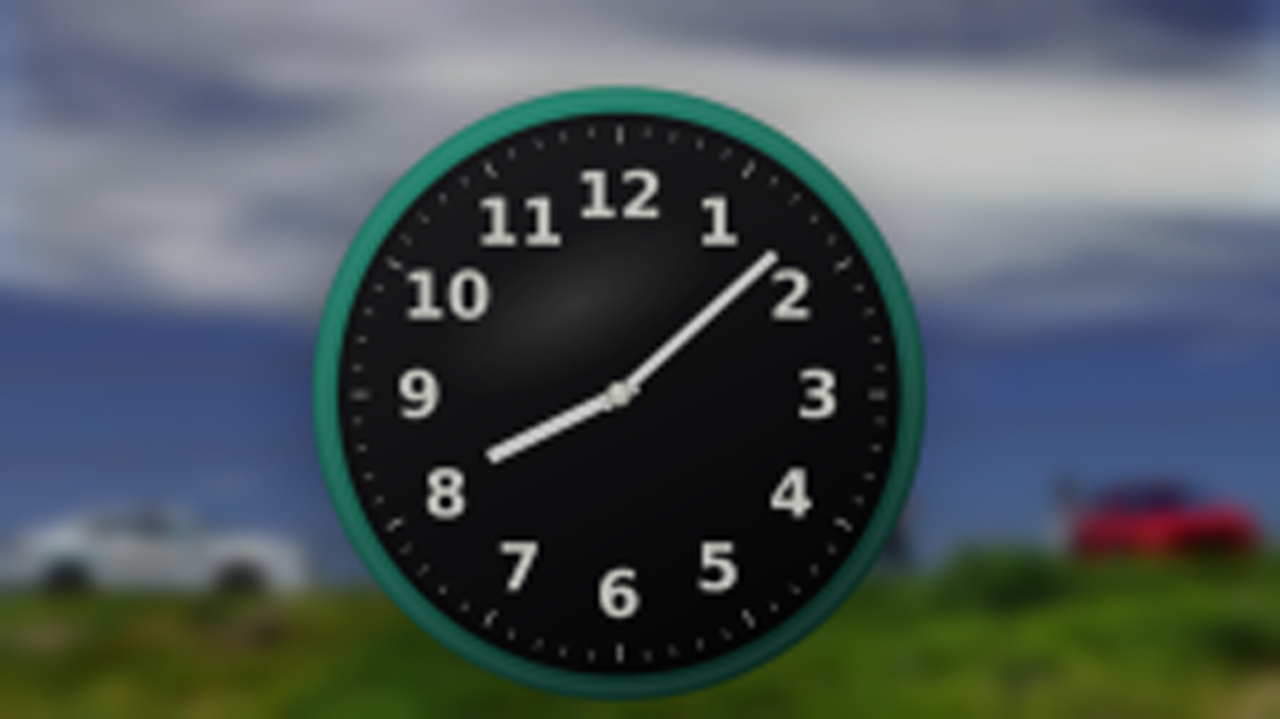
8:08
